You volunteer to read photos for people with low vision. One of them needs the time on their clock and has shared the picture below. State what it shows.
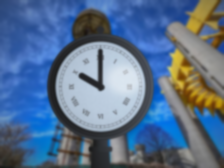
10:00
